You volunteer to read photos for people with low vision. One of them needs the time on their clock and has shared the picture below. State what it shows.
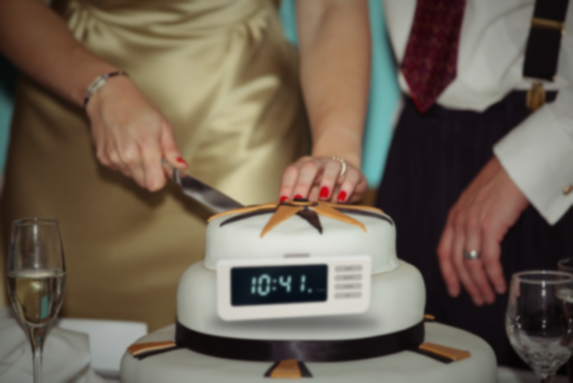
10:41
